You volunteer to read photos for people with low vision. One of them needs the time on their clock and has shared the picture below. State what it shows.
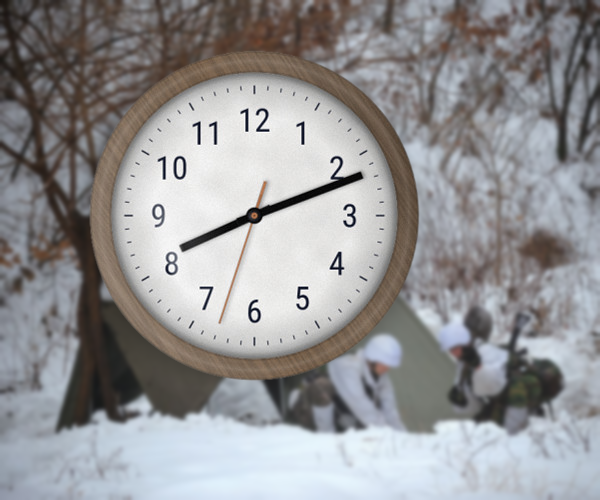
8:11:33
